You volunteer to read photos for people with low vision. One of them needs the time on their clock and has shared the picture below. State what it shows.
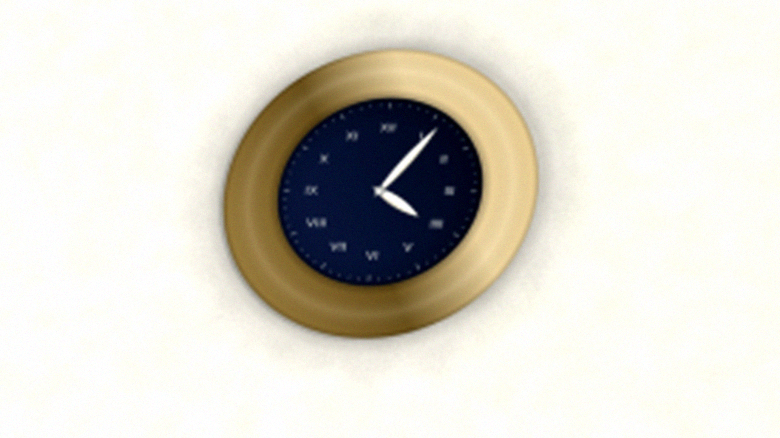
4:06
